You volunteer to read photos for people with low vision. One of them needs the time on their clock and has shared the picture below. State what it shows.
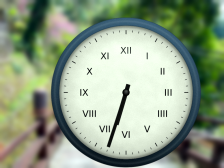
6:33
